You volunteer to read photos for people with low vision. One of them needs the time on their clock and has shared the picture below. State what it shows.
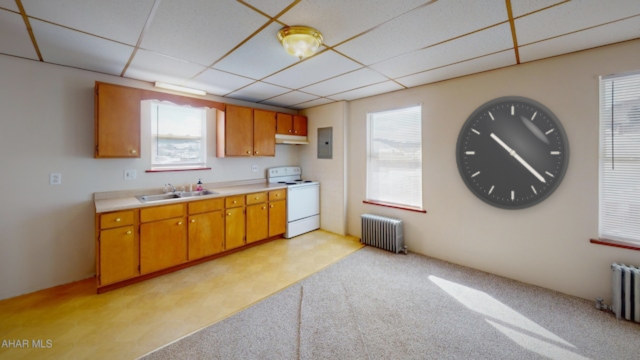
10:22
